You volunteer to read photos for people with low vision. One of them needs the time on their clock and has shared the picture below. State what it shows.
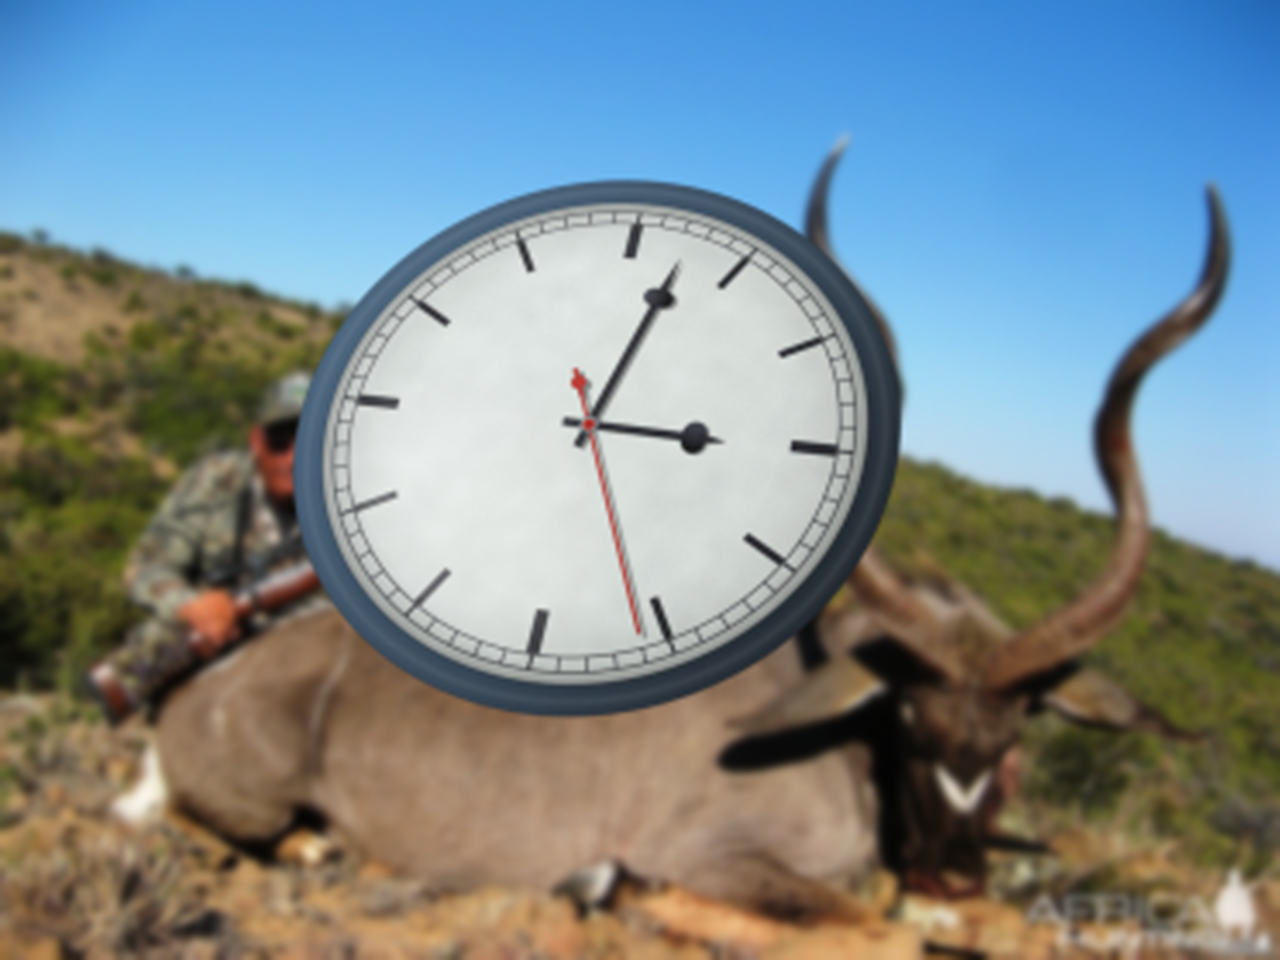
3:02:26
